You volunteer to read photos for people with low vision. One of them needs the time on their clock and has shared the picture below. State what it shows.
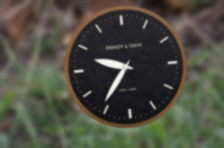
9:36
